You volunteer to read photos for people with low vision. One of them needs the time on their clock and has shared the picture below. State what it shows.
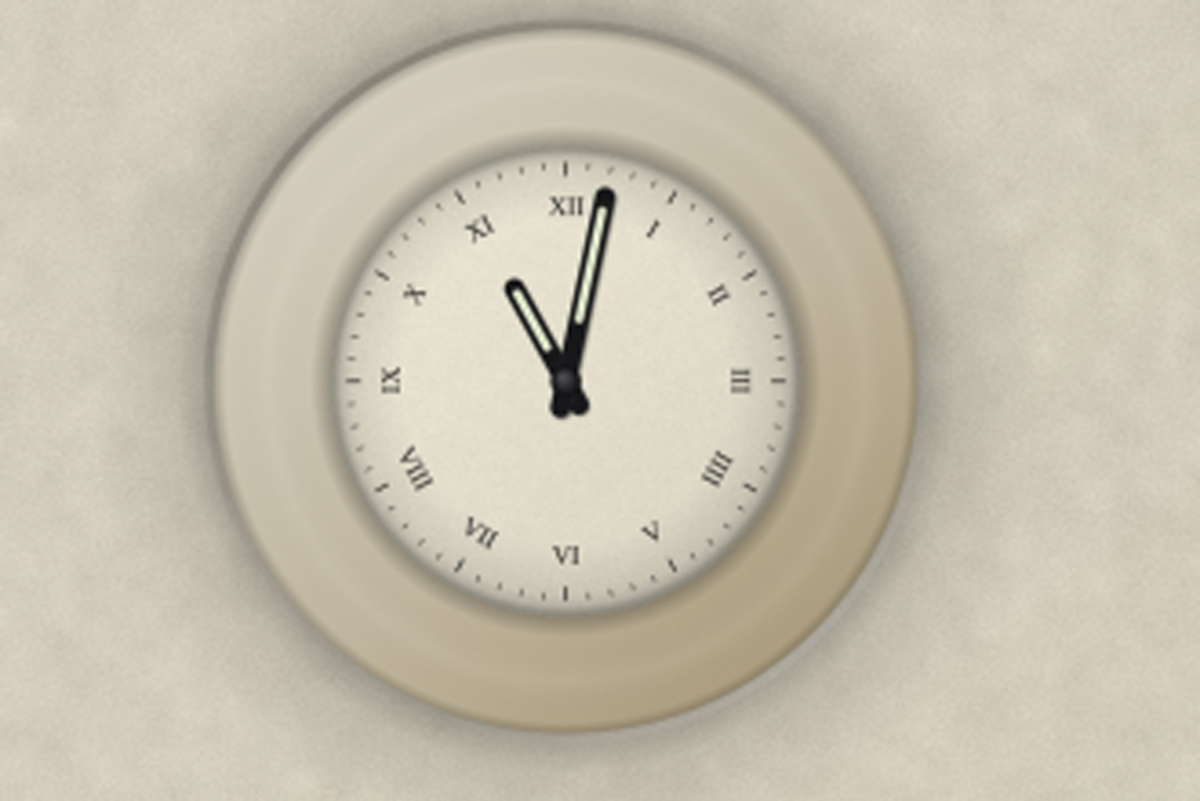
11:02
